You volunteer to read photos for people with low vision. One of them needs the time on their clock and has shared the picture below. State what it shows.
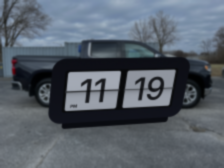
11:19
